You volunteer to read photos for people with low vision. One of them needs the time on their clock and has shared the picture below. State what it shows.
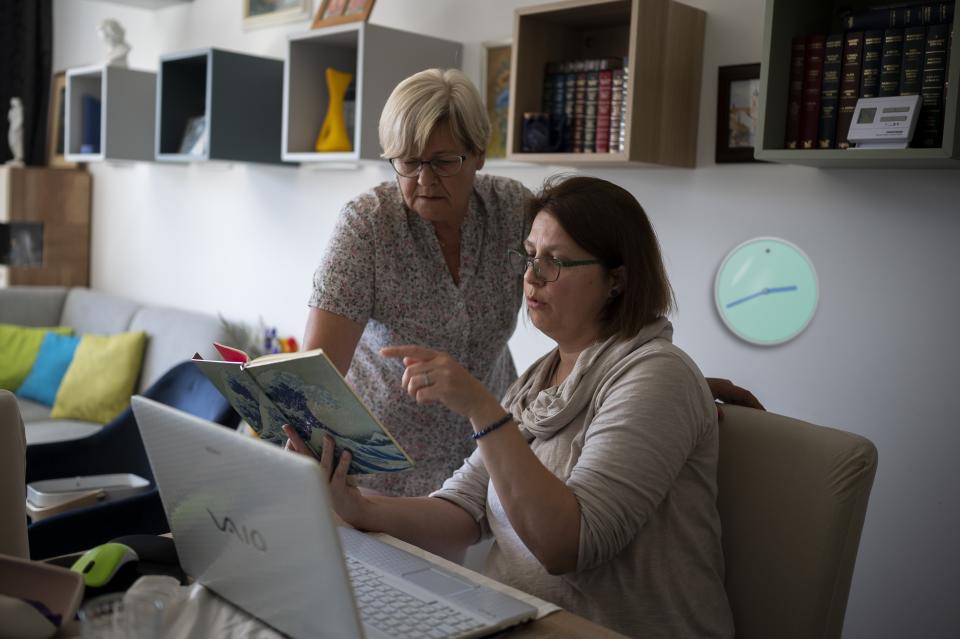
2:41
